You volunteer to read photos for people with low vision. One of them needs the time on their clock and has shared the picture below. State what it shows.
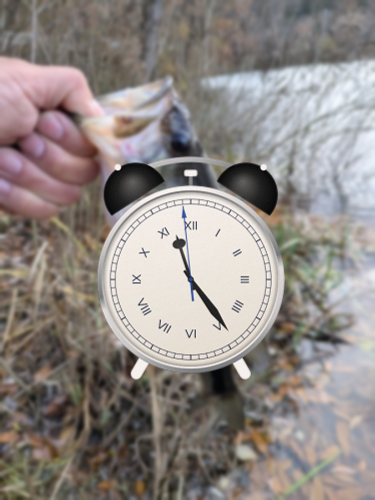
11:23:59
